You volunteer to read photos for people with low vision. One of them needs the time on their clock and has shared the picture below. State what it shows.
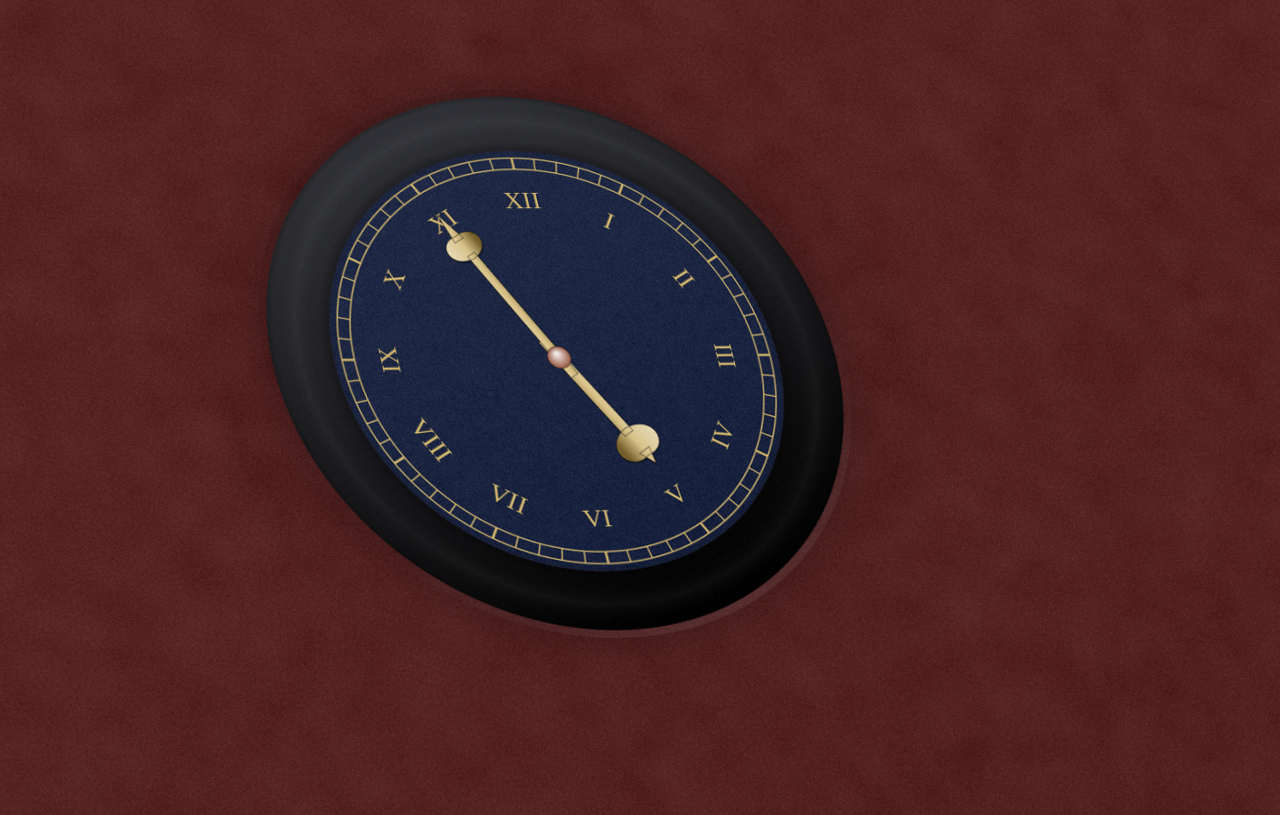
4:55
